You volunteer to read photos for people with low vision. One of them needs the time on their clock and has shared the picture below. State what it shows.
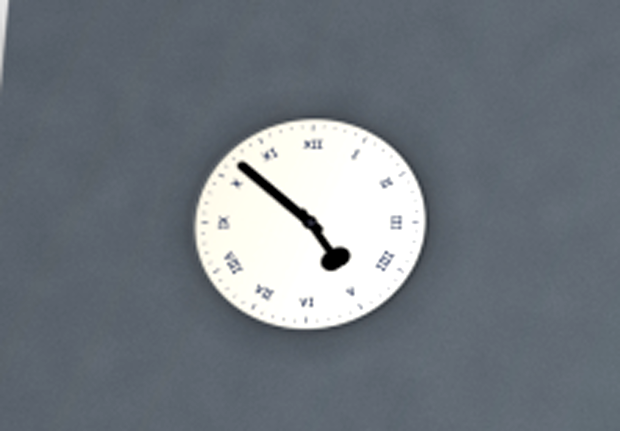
4:52
